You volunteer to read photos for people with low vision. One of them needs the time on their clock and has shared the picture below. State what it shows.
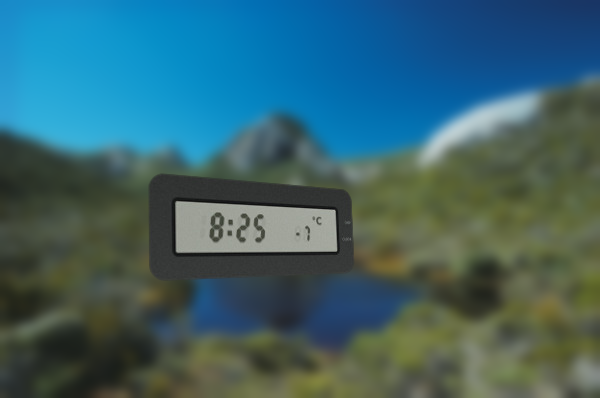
8:25
